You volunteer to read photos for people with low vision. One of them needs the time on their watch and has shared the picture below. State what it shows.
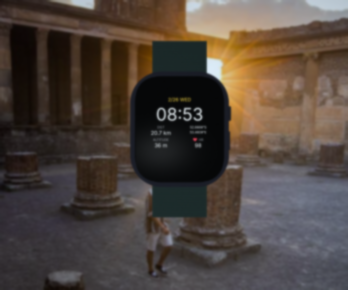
8:53
